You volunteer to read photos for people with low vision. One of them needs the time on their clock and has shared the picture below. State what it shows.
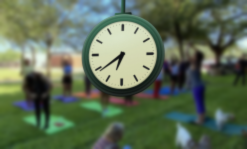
6:39
